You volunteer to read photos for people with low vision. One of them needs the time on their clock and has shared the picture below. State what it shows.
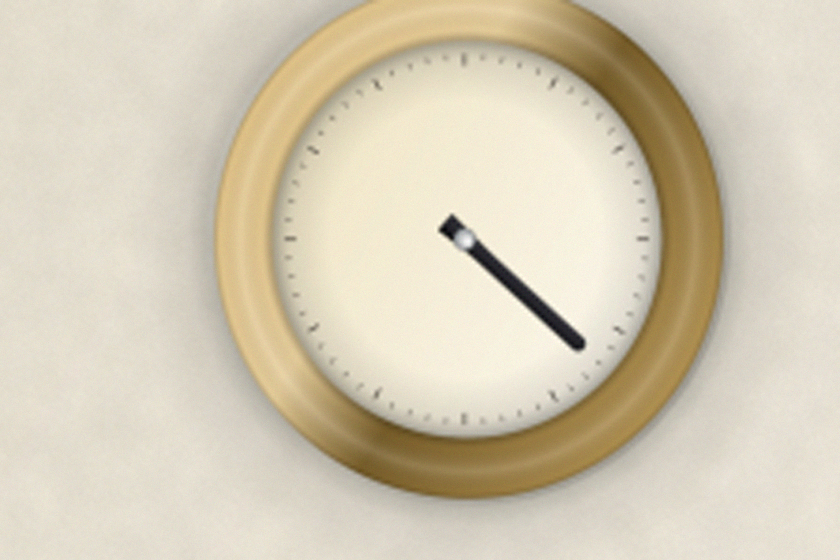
4:22
